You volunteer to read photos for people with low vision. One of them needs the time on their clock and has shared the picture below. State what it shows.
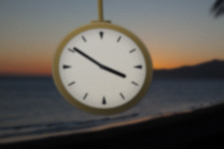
3:51
